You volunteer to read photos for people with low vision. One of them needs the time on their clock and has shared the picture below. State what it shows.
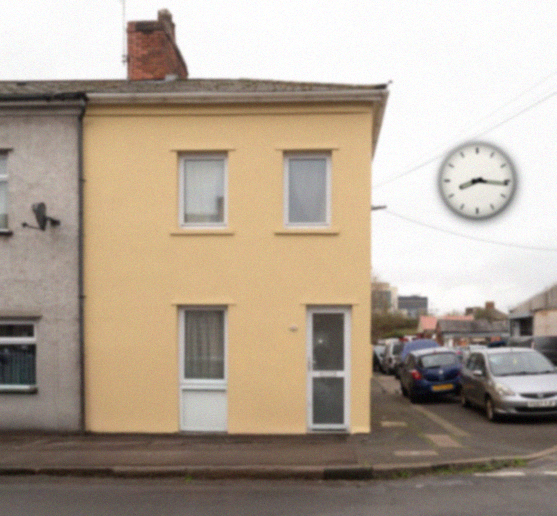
8:16
